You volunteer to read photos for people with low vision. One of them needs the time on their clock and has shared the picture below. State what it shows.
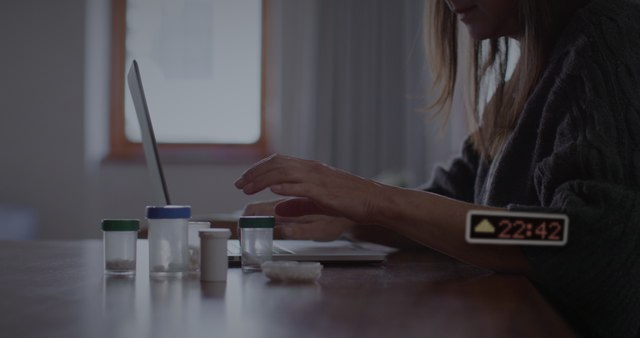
22:42
